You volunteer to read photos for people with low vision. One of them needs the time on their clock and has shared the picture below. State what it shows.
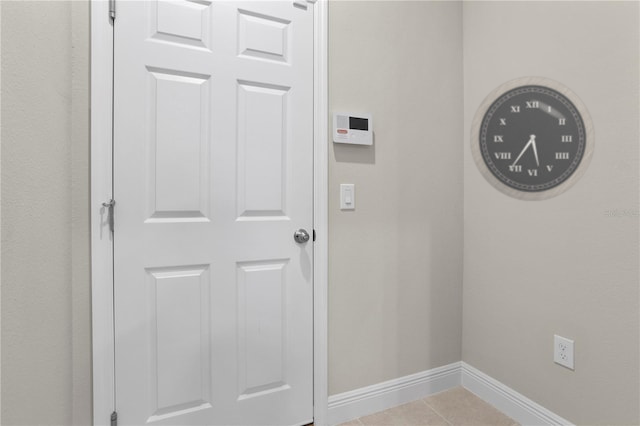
5:36
